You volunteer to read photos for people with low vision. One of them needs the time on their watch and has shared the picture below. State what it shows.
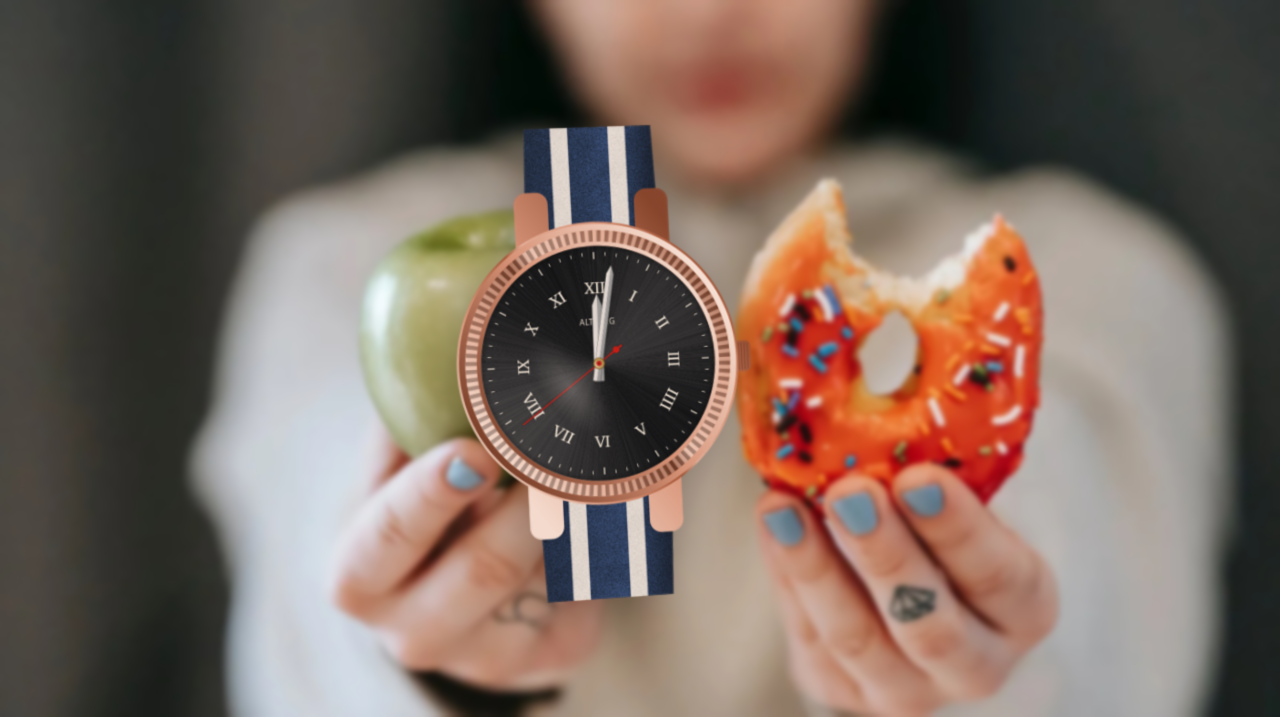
12:01:39
